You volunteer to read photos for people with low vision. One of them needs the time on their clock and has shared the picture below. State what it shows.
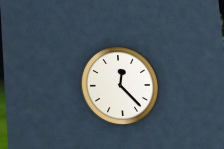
12:23
